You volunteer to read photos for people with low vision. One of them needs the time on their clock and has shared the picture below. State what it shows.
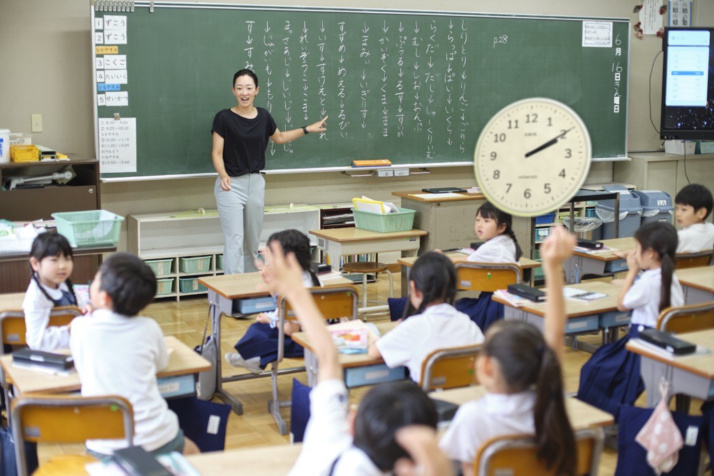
2:10
